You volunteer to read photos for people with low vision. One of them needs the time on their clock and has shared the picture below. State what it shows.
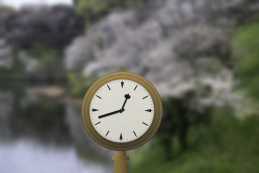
12:42
